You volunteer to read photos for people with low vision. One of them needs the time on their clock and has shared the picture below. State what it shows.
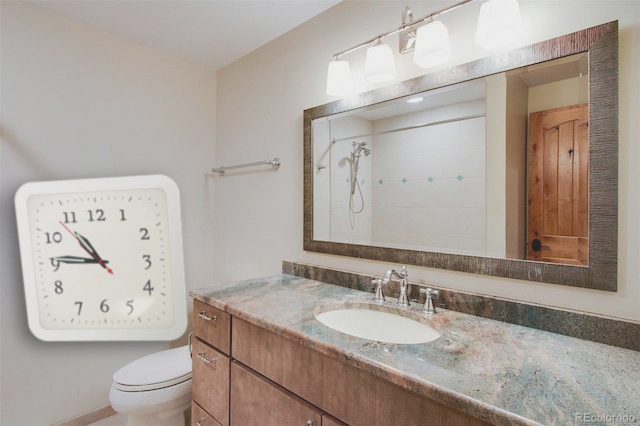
10:45:53
